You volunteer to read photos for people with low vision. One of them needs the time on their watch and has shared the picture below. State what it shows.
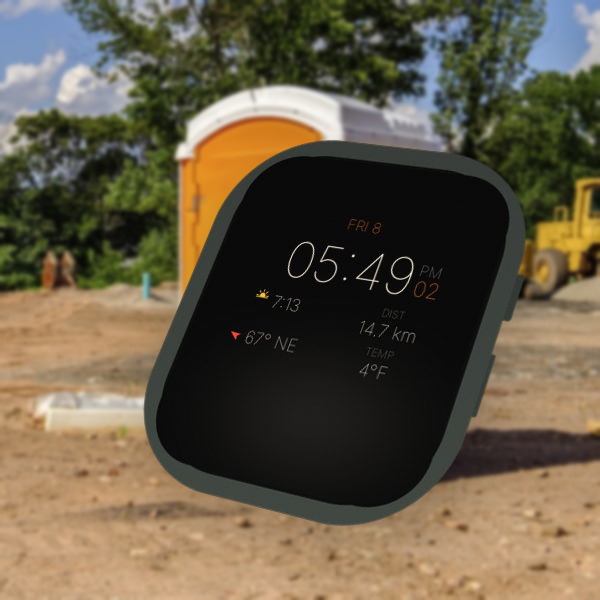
5:49:02
